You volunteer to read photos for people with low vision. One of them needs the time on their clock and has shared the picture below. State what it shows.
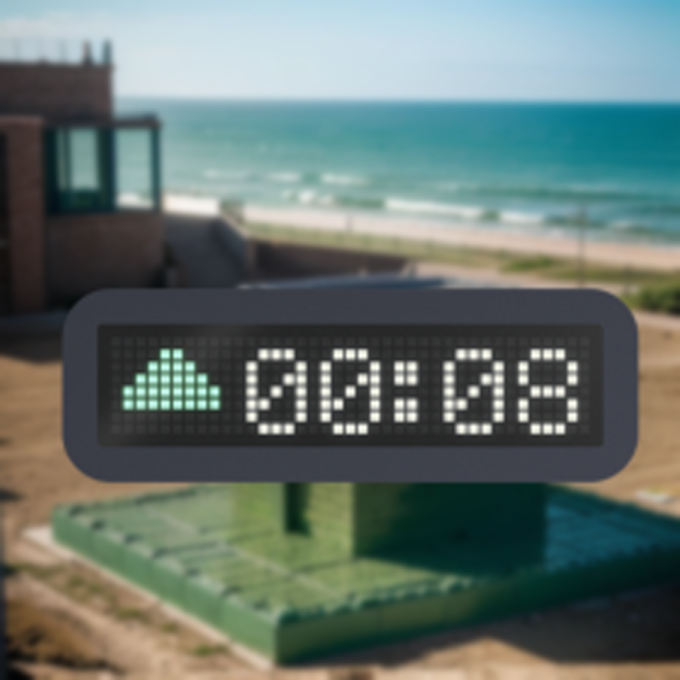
0:08
